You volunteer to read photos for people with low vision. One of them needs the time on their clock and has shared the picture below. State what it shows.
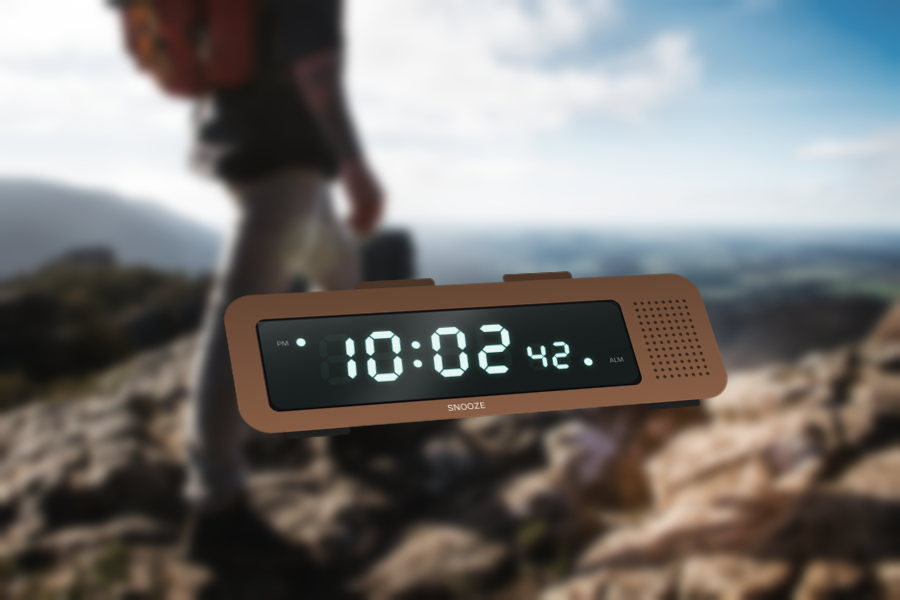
10:02:42
